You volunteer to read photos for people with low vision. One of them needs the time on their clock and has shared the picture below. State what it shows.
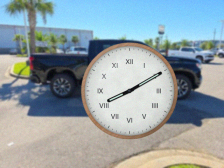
8:10
